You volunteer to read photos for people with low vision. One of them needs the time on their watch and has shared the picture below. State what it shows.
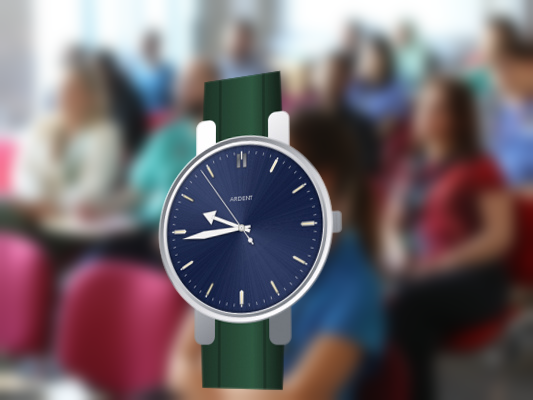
9:43:54
